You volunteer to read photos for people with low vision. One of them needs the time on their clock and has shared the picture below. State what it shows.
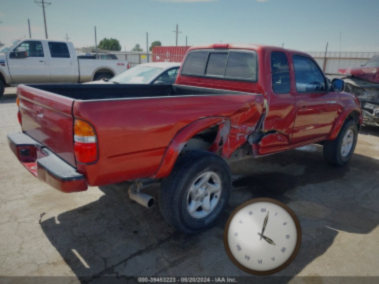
4:02
